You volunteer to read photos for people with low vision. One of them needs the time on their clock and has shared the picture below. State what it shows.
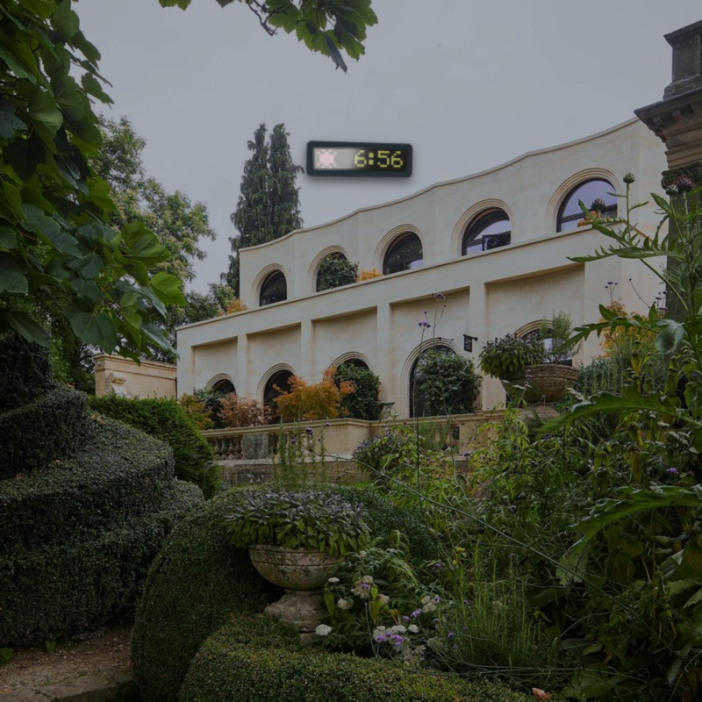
6:56
